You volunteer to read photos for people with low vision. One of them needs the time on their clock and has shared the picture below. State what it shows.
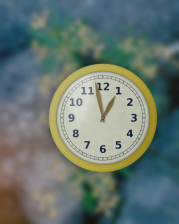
12:58
